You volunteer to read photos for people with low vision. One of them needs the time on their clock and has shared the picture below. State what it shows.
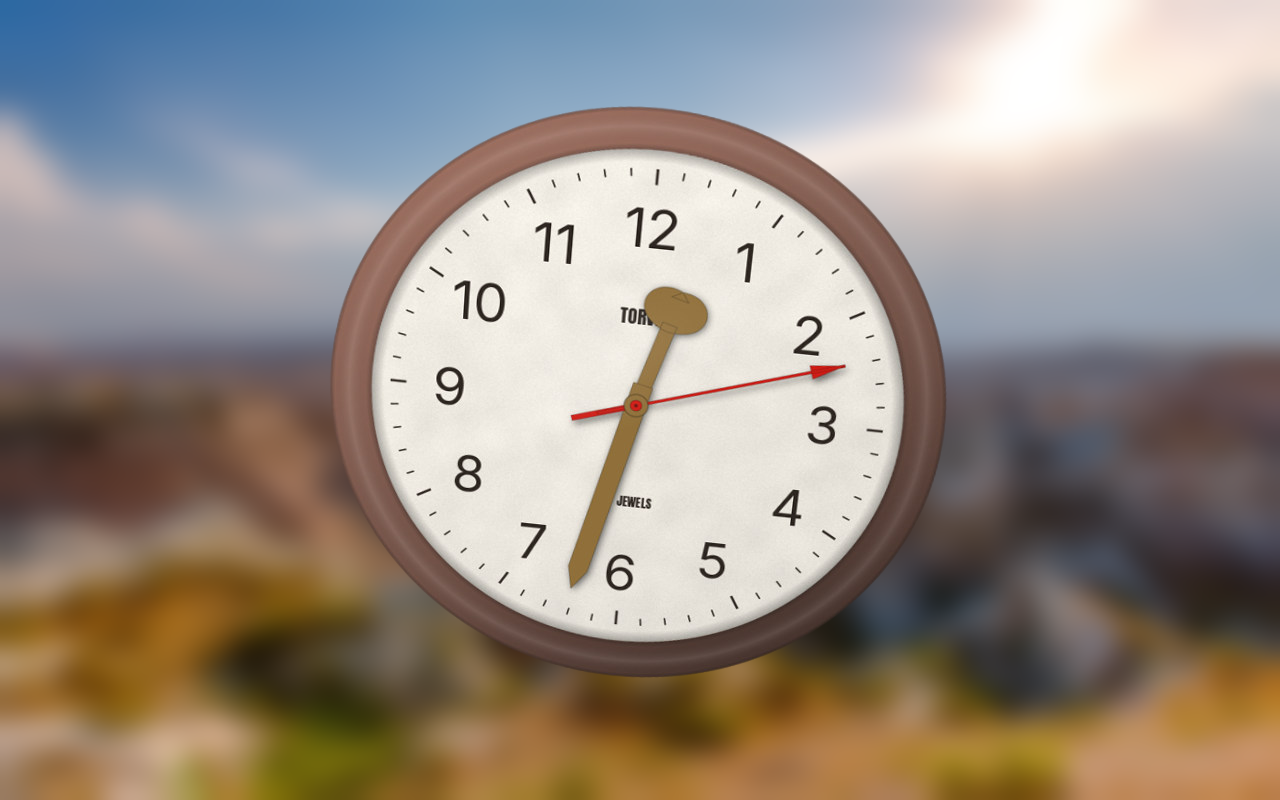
12:32:12
